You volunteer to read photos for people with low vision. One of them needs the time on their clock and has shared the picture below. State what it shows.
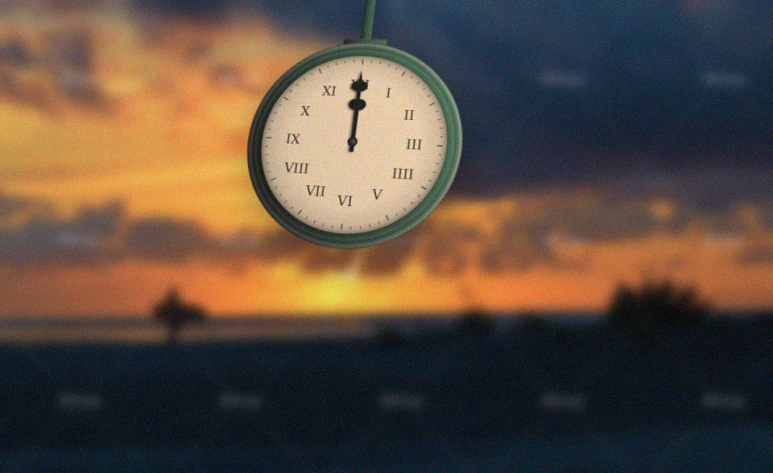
12:00
